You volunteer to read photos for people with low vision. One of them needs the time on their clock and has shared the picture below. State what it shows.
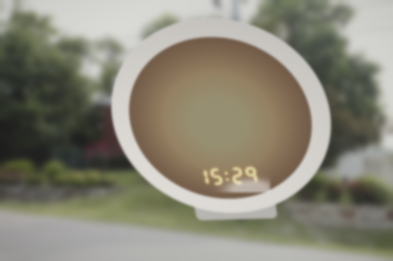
15:29
